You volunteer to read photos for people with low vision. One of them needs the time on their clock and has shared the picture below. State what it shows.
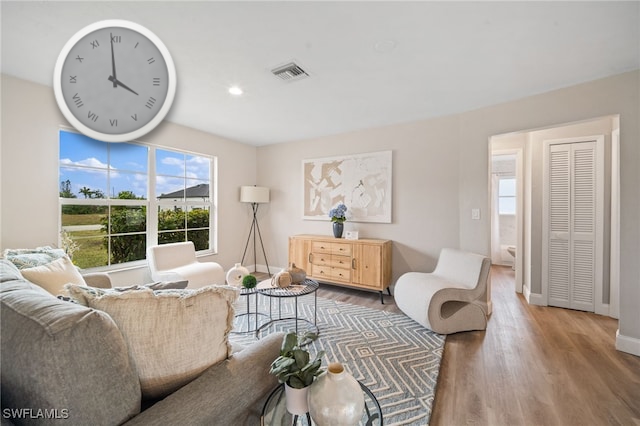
3:59
